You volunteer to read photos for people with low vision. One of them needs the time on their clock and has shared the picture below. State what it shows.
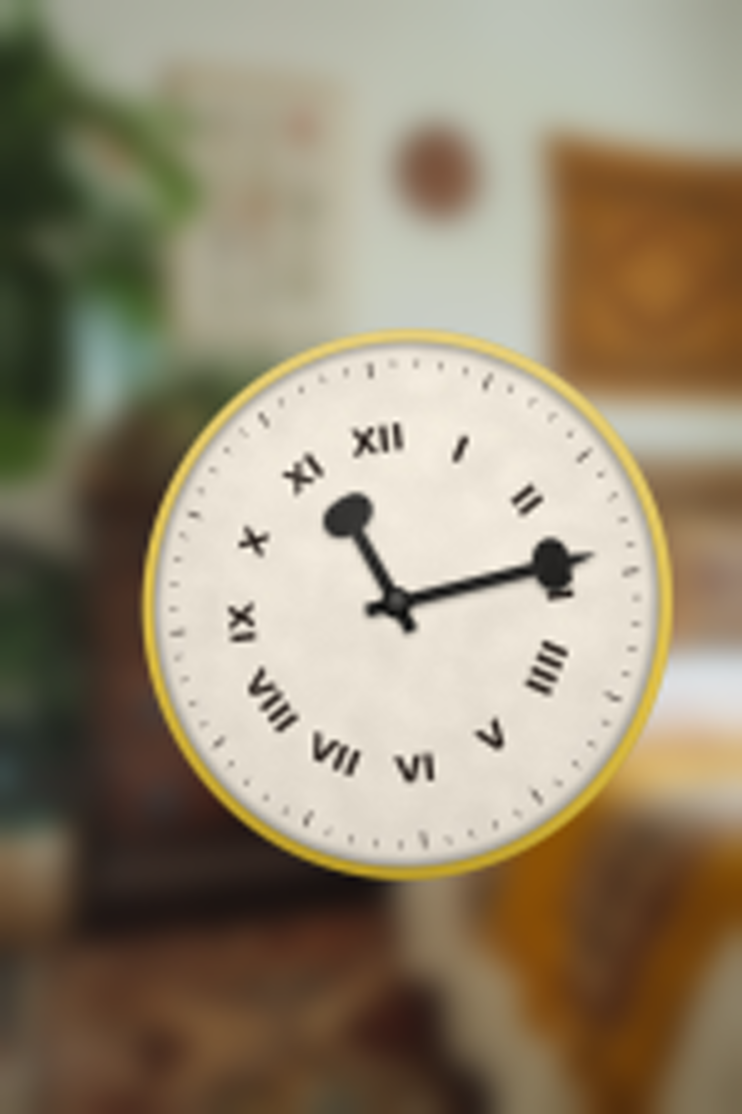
11:14
